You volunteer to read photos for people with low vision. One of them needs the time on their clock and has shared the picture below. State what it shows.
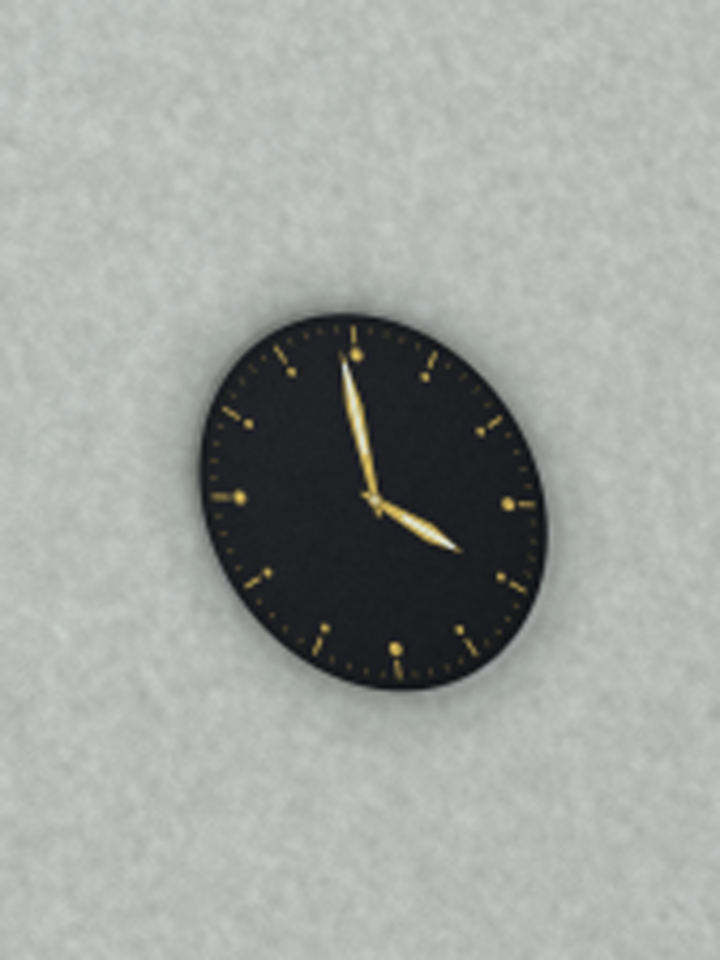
3:59
